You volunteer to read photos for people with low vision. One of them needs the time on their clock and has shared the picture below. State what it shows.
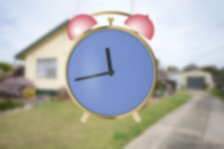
11:43
